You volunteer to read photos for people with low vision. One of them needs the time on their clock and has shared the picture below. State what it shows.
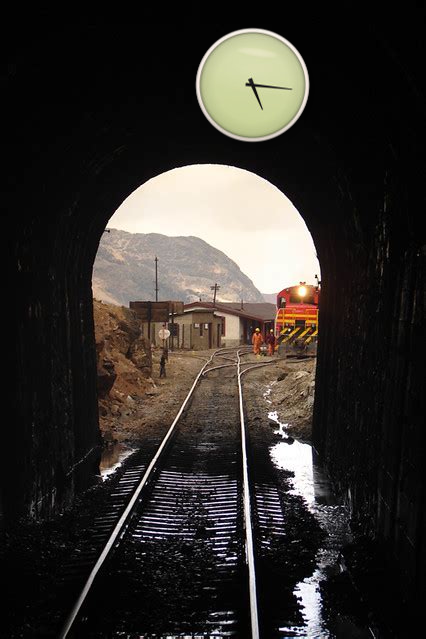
5:16
